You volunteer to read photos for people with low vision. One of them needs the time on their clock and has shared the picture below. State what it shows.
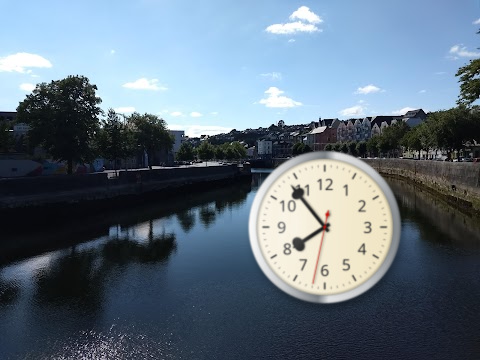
7:53:32
